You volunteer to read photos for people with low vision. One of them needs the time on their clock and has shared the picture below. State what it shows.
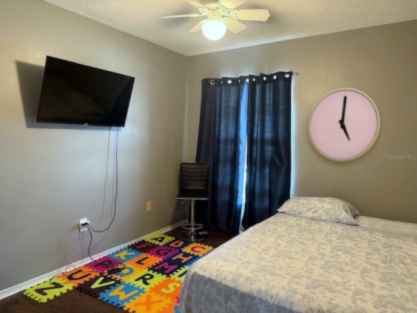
5:00
